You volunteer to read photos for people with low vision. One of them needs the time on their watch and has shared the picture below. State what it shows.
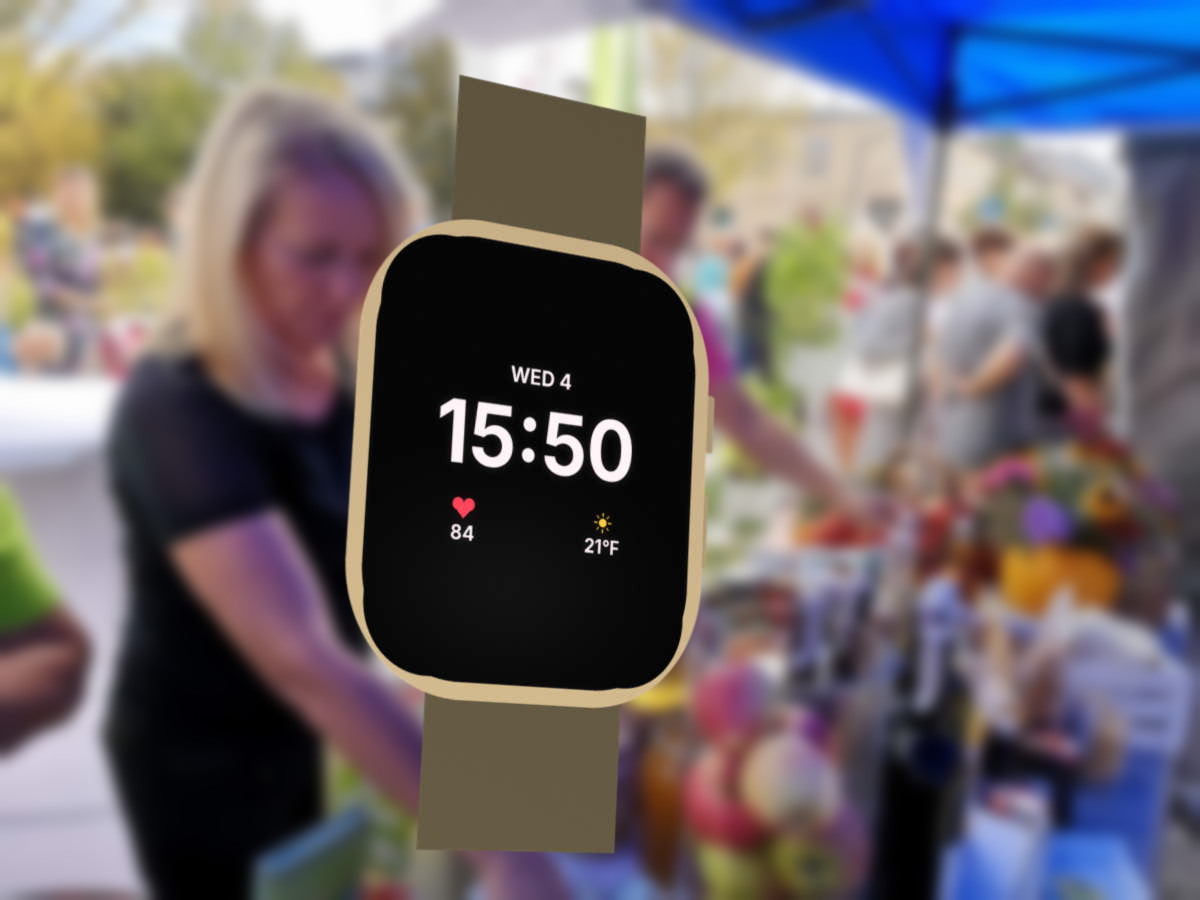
15:50
